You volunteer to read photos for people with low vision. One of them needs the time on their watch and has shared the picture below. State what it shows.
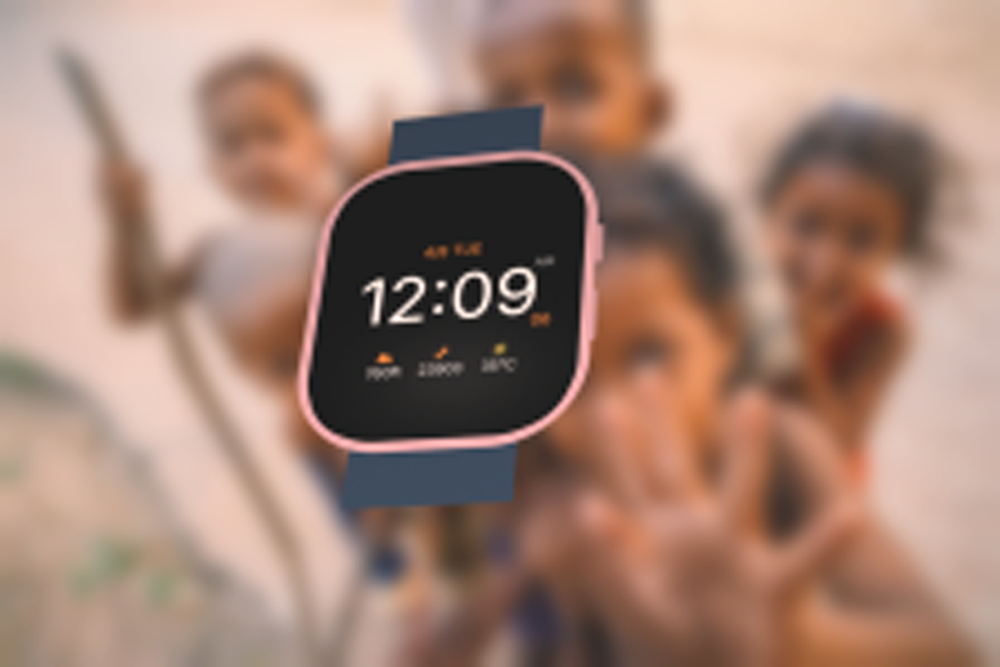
12:09
